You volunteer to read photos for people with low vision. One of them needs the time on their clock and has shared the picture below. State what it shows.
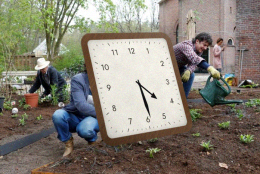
4:29
